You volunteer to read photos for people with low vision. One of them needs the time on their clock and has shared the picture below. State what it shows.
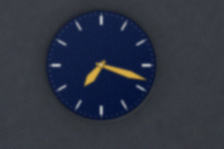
7:18
